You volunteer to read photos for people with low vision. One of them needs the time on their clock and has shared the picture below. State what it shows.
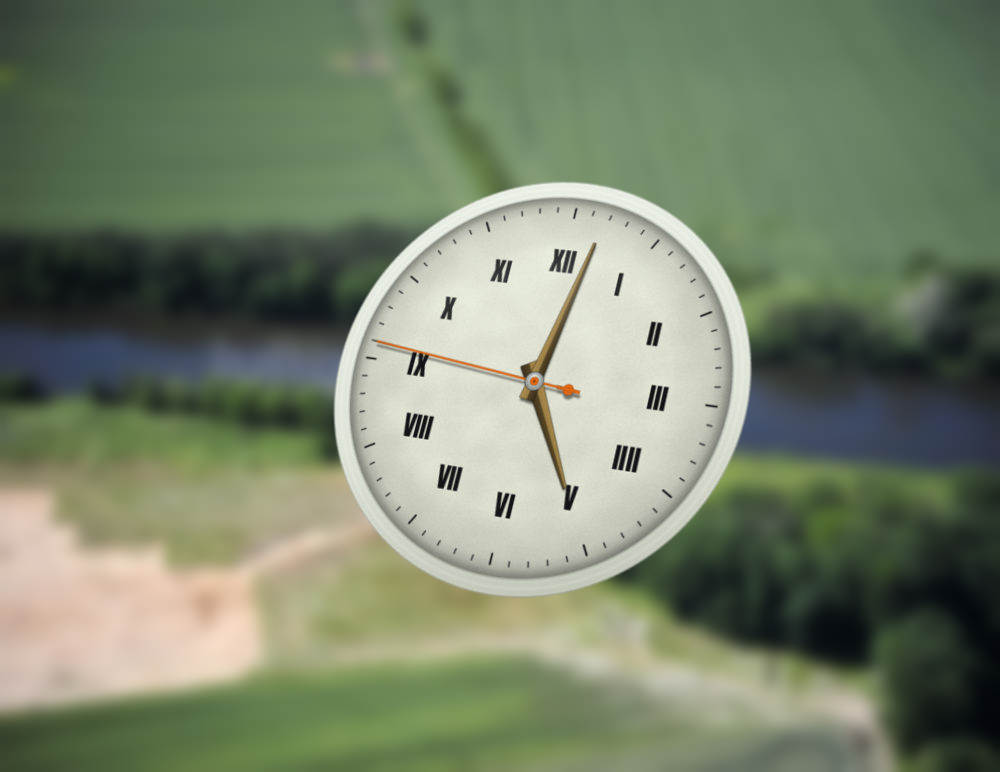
5:01:46
